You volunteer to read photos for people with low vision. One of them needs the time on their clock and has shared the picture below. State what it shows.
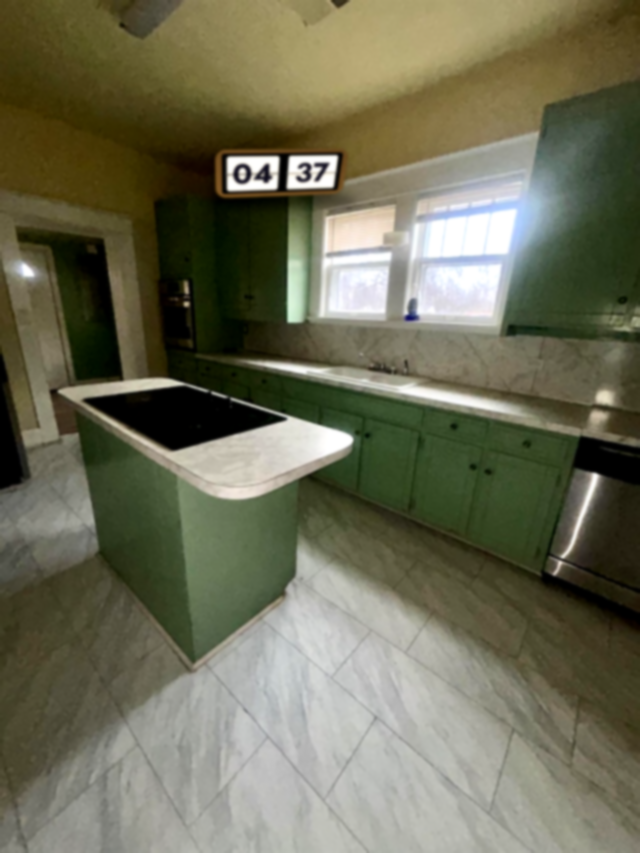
4:37
